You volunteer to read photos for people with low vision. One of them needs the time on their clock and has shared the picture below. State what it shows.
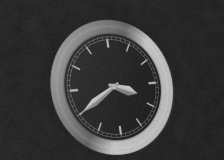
3:40
